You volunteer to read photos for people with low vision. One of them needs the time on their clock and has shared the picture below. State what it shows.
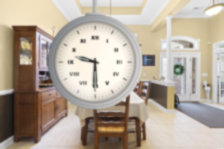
9:30
